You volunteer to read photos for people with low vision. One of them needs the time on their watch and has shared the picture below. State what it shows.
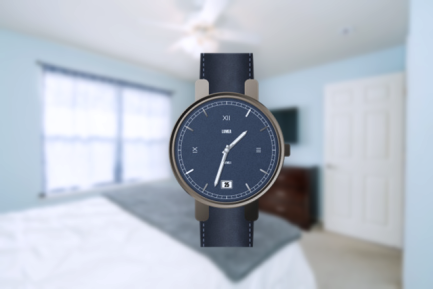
1:33
